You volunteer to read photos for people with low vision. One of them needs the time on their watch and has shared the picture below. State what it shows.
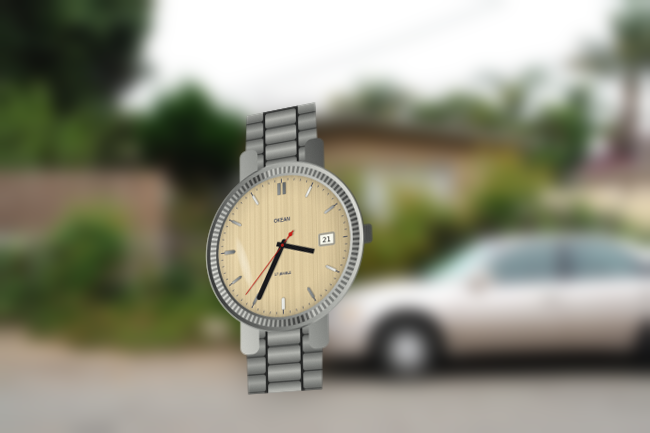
3:34:37
